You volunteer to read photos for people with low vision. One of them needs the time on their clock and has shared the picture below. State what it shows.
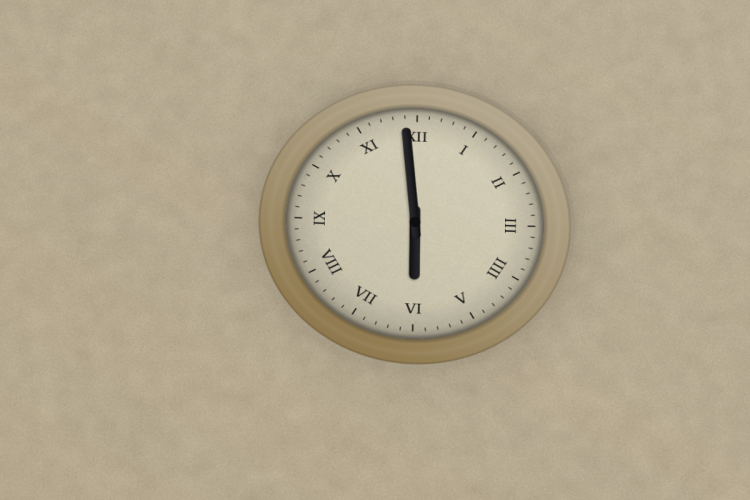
5:59
